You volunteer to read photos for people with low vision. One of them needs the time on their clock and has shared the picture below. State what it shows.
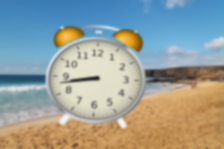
8:43
